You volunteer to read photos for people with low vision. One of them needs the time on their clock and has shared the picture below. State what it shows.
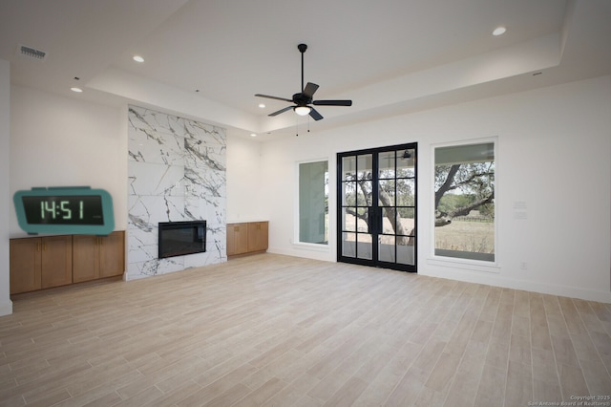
14:51
